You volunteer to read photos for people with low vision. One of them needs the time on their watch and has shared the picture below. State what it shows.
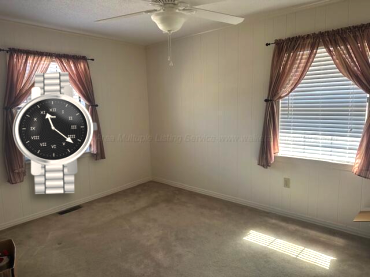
11:22
